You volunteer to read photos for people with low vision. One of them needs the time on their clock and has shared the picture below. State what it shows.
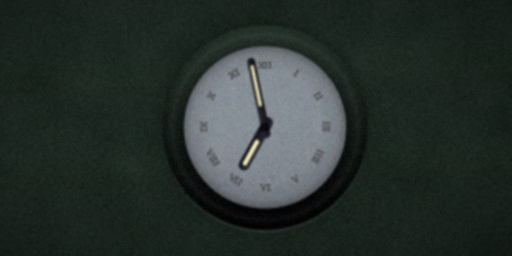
6:58
